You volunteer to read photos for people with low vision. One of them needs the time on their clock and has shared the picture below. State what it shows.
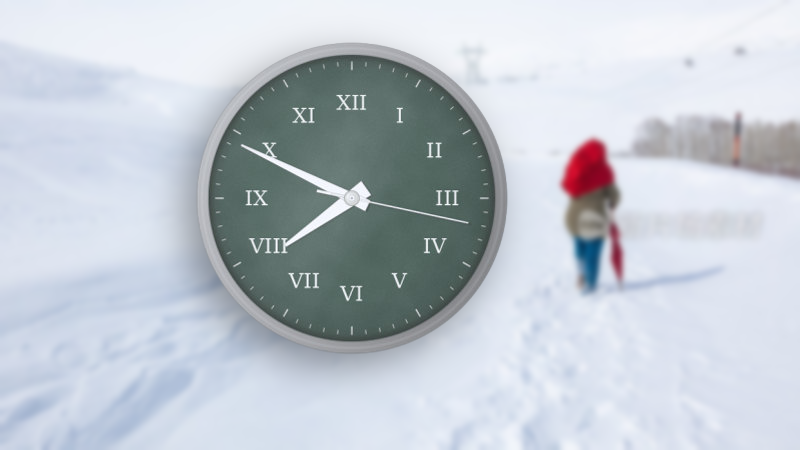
7:49:17
